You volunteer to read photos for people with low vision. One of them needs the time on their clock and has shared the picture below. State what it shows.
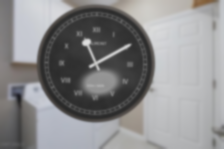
11:10
